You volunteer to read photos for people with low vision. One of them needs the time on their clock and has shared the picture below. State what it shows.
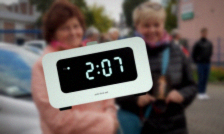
2:07
